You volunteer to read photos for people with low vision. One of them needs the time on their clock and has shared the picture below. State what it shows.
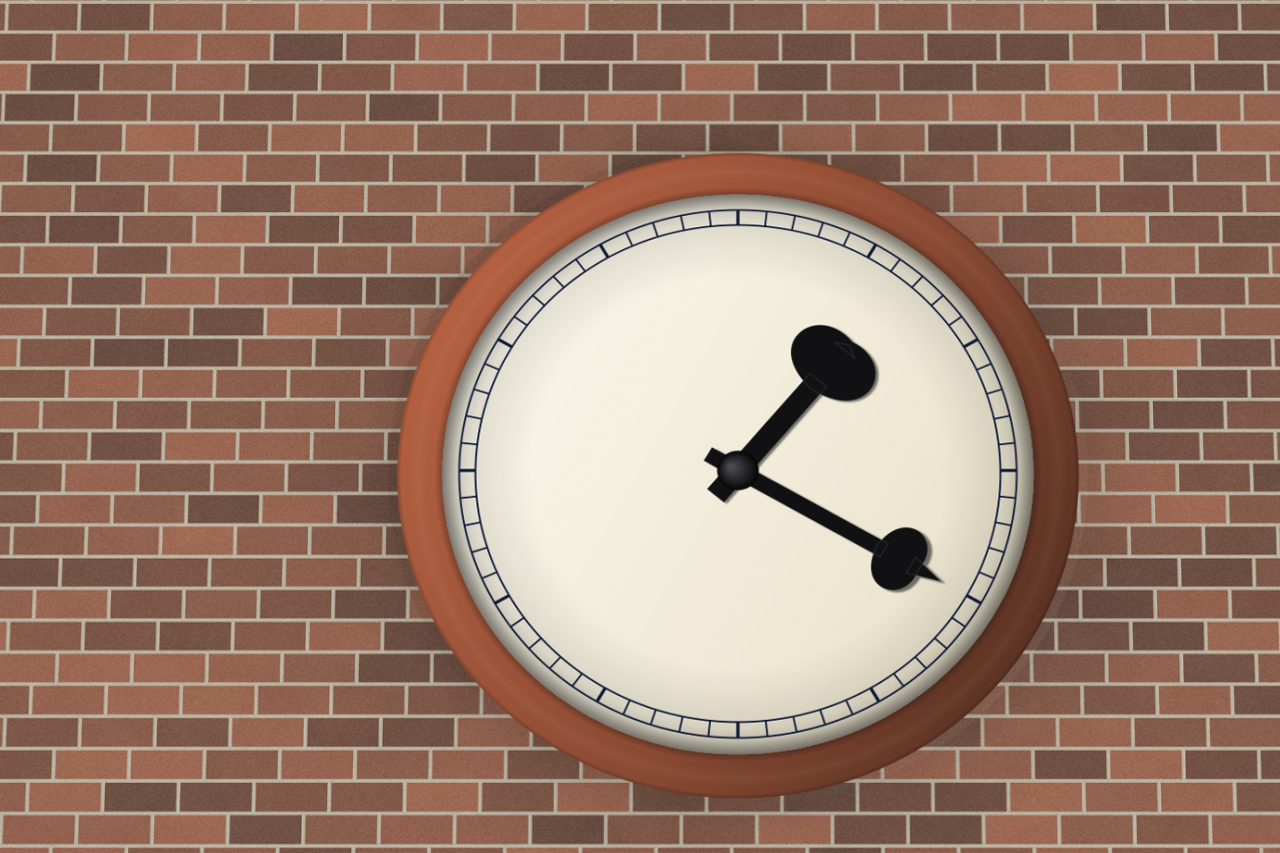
1:20
